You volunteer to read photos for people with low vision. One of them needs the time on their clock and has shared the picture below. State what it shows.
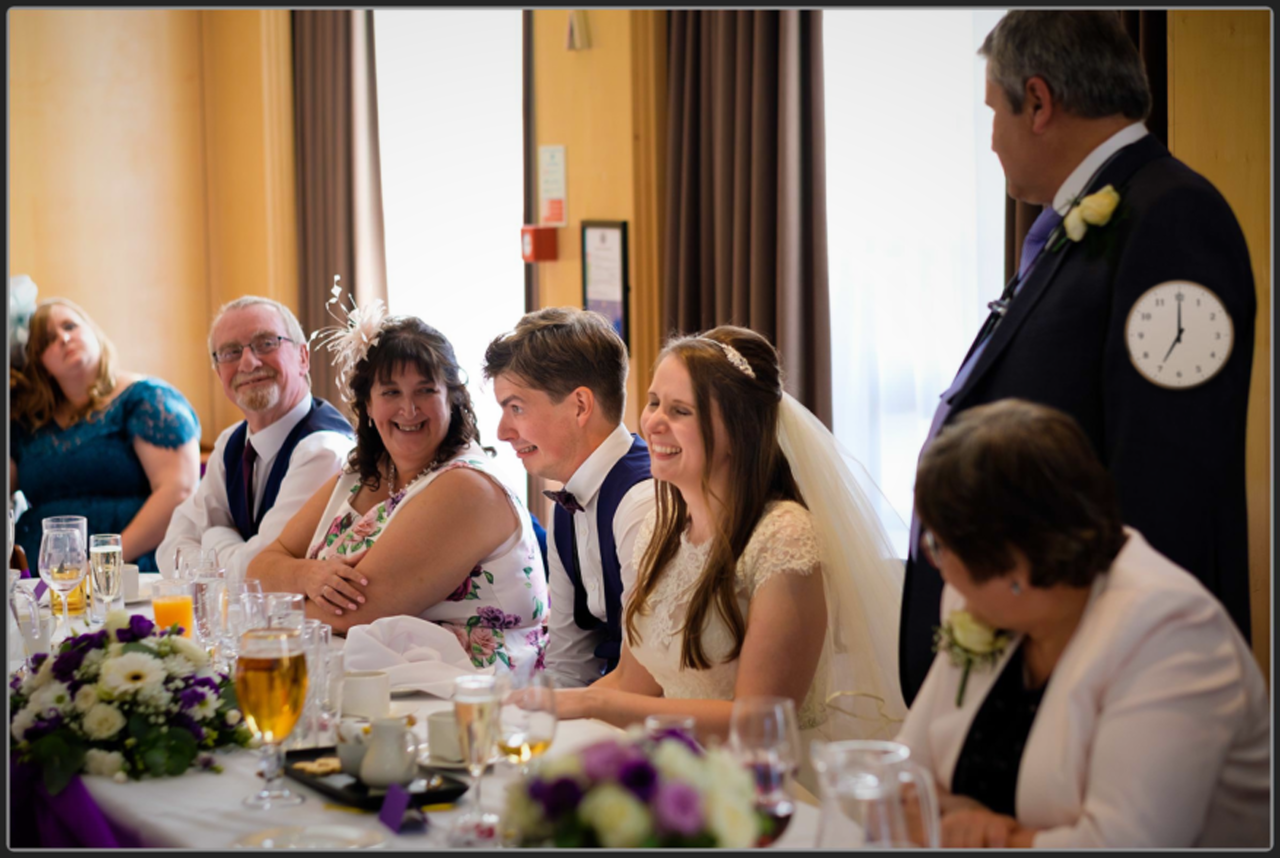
7:00
